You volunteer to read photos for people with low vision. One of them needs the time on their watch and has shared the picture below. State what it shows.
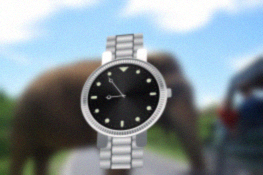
8:54
